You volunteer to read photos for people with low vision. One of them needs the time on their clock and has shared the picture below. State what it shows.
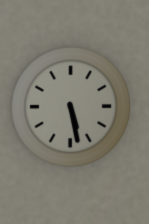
5:28
